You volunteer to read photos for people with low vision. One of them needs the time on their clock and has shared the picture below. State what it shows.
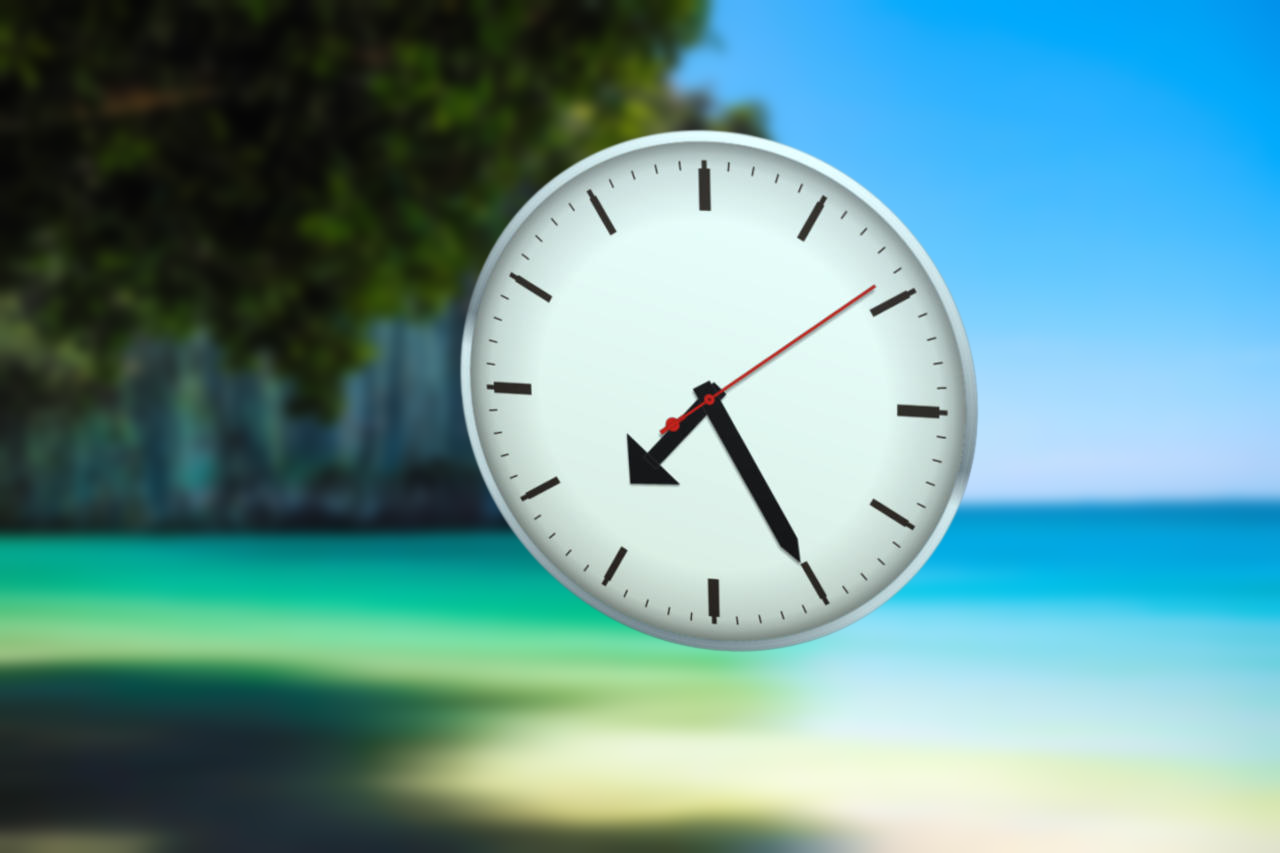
7:25:09
